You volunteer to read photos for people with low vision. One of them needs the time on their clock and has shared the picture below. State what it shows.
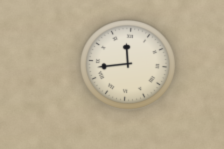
11:43
